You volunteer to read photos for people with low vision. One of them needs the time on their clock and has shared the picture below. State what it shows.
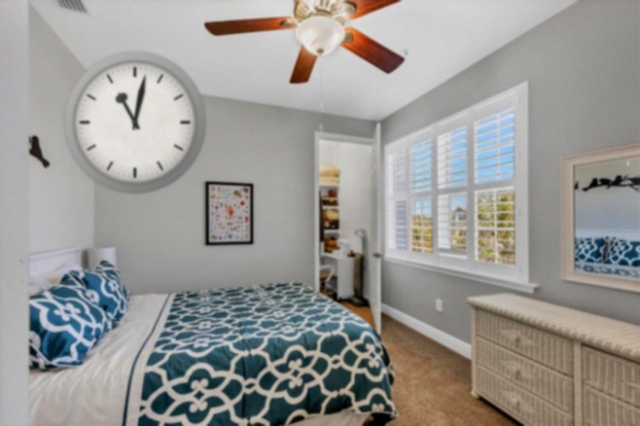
11:02
